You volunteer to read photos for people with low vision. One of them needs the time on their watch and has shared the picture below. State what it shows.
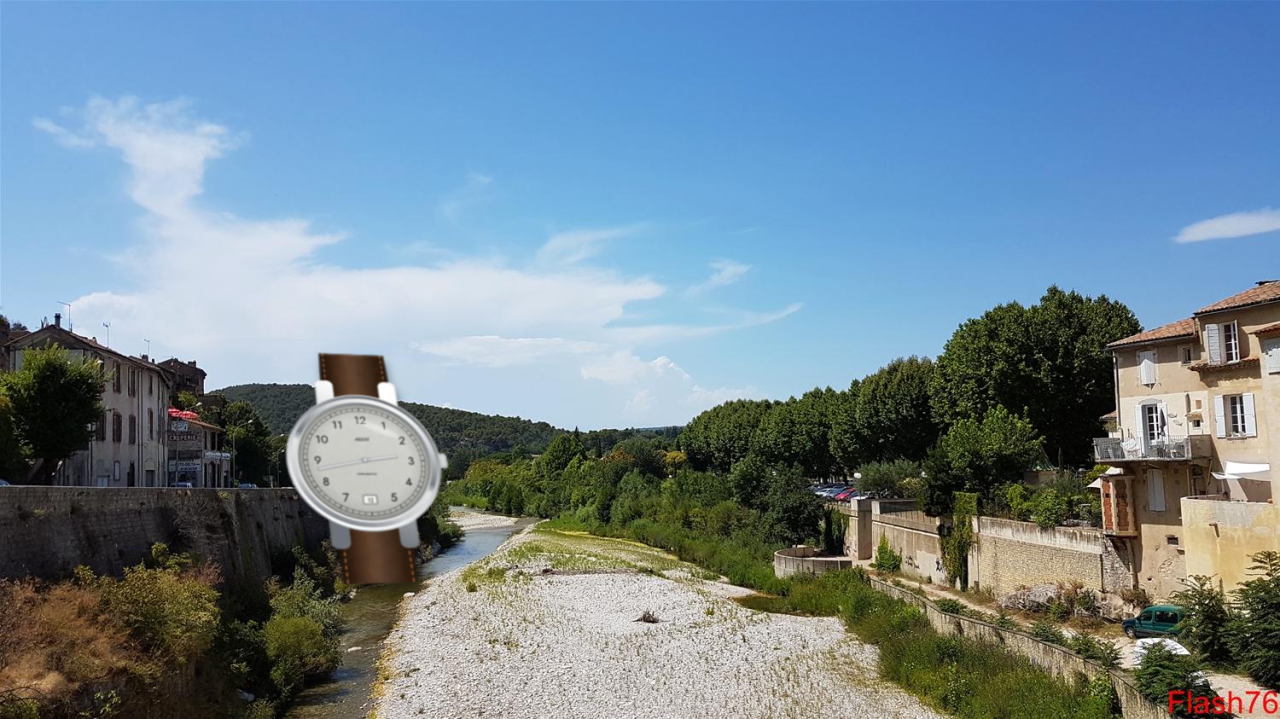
2:43
